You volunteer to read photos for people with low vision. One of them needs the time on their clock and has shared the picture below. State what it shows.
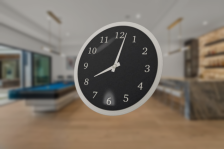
8:02
